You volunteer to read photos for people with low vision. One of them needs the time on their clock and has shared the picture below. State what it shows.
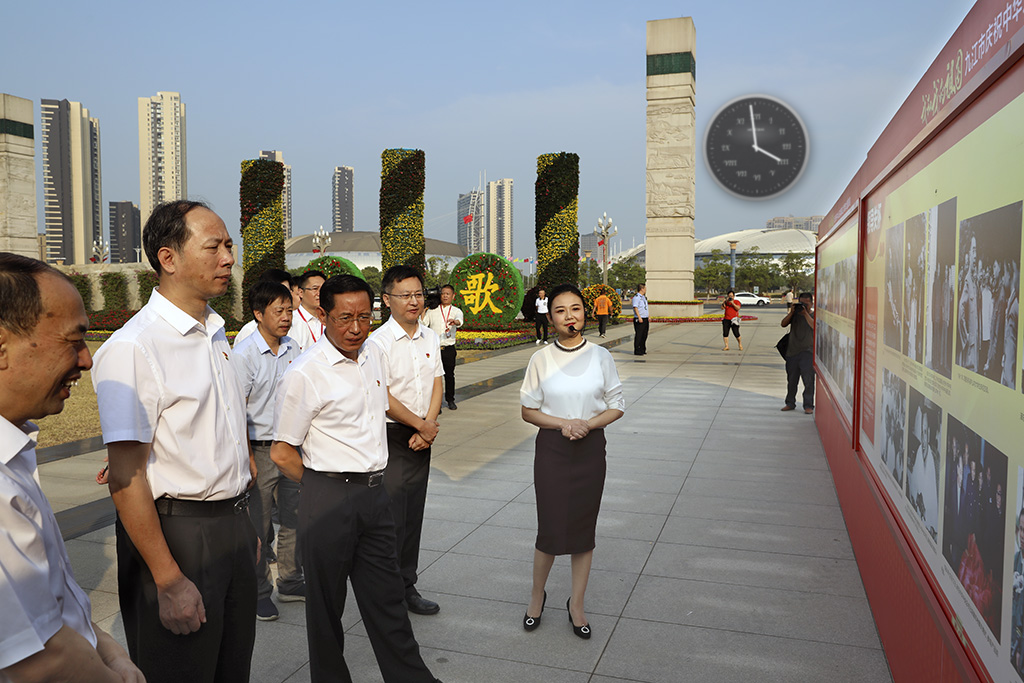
3:59
